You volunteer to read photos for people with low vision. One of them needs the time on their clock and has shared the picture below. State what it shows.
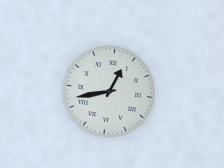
12:42
